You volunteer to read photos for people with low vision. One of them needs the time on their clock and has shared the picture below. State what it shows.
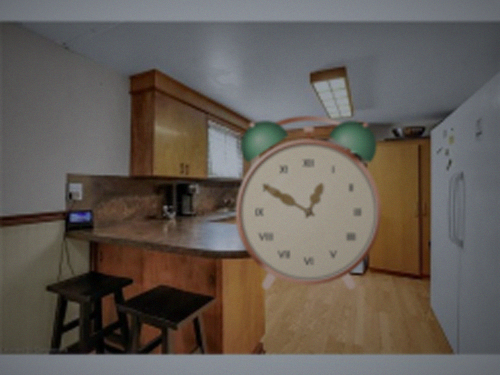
12:50
